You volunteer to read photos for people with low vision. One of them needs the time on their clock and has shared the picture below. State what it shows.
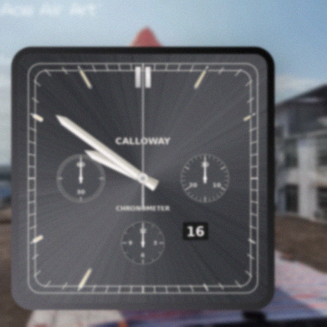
9:51
